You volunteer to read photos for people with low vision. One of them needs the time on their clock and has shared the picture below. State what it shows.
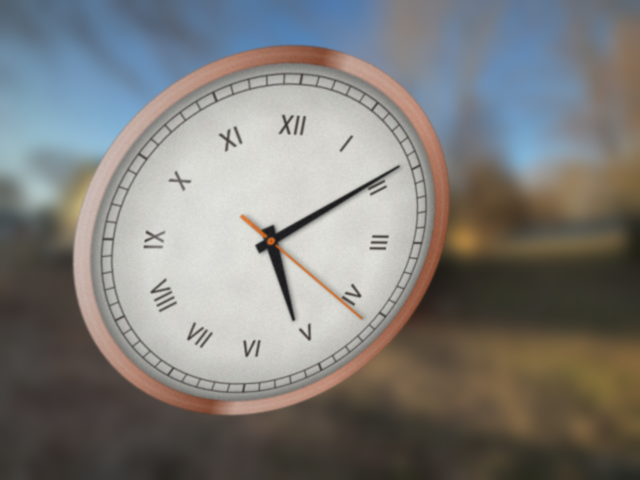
5:09:21
